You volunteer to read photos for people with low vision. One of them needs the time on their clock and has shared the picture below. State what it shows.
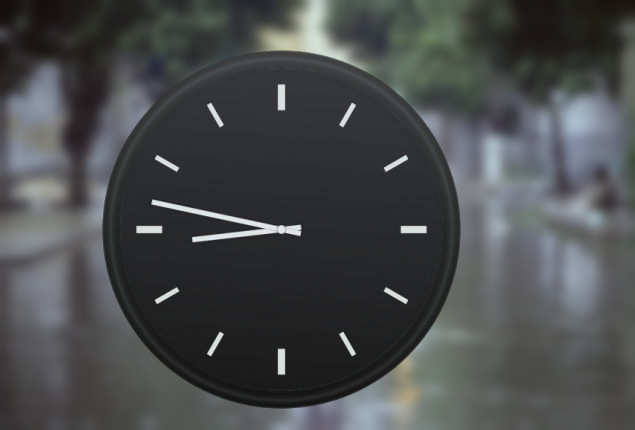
8:47
